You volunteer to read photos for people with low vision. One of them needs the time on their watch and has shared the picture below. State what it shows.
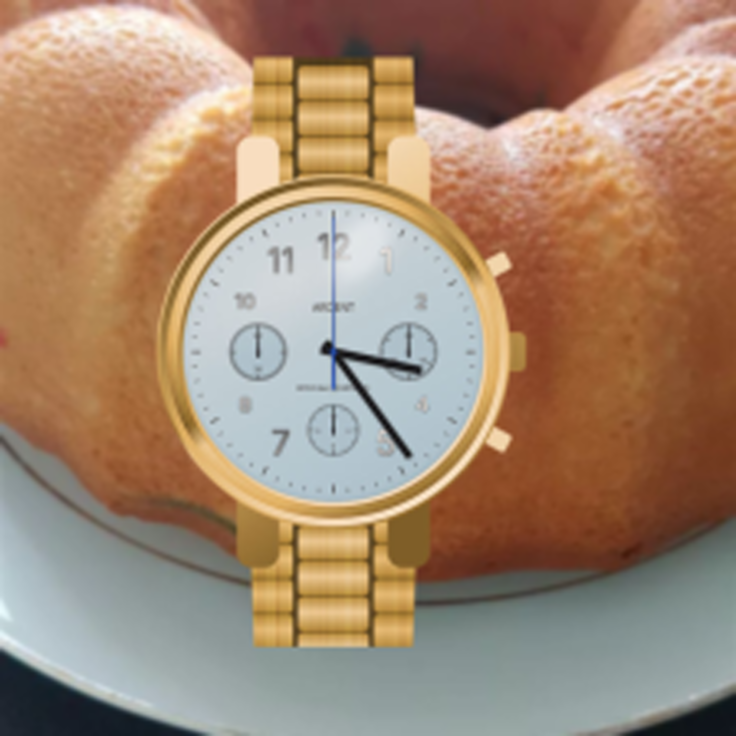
3:24
